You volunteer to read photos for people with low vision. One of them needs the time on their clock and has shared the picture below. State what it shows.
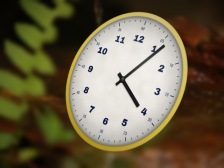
4:06
